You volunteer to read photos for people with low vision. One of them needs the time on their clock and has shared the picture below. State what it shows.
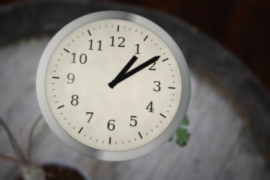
1:09
